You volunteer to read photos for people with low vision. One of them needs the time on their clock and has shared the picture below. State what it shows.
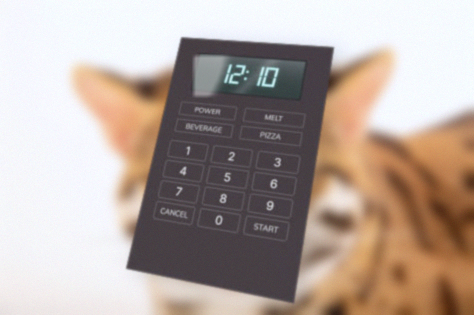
12:10
